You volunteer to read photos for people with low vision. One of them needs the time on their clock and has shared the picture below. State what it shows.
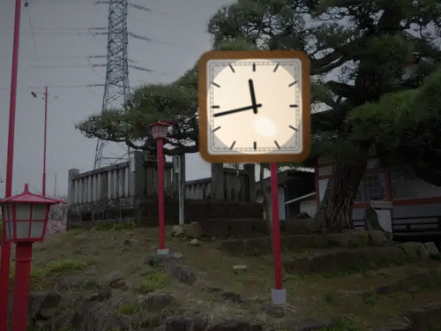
11:43
